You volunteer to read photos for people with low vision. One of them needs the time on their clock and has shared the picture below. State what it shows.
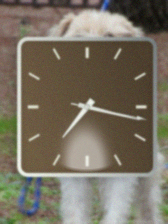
7:17:17
